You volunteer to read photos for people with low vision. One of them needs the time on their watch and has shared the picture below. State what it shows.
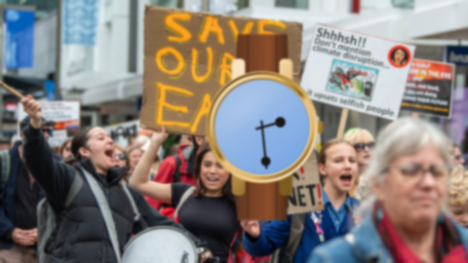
2:29
